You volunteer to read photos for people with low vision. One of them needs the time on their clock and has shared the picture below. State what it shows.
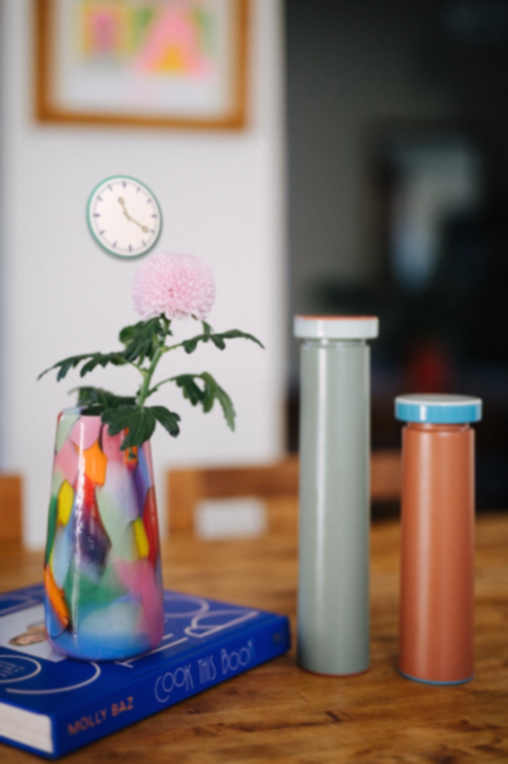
11:21
